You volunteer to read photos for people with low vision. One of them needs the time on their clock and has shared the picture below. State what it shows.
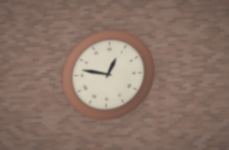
12:47
